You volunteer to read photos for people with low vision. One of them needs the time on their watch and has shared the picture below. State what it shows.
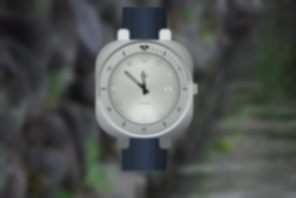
11:52
